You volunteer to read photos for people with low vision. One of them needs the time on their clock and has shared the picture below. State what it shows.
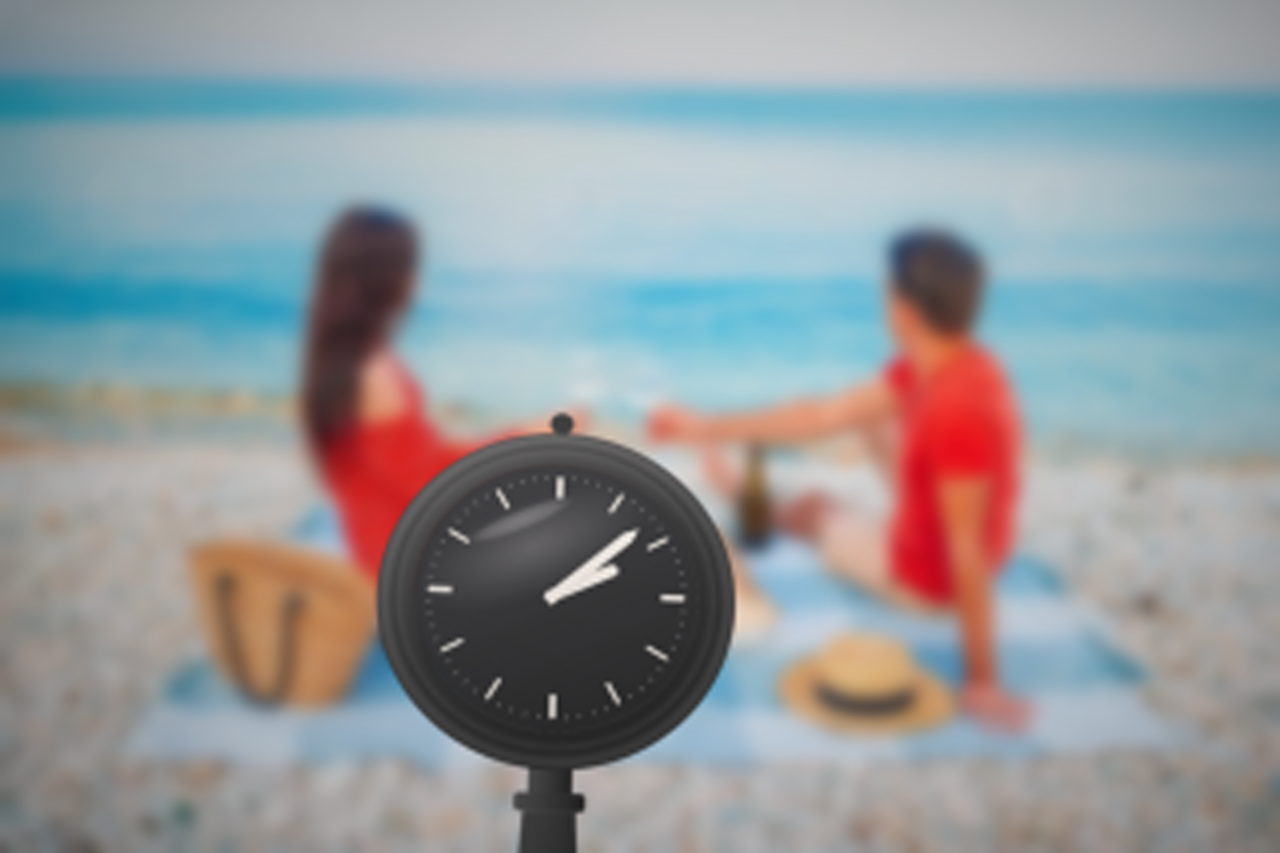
2:08
